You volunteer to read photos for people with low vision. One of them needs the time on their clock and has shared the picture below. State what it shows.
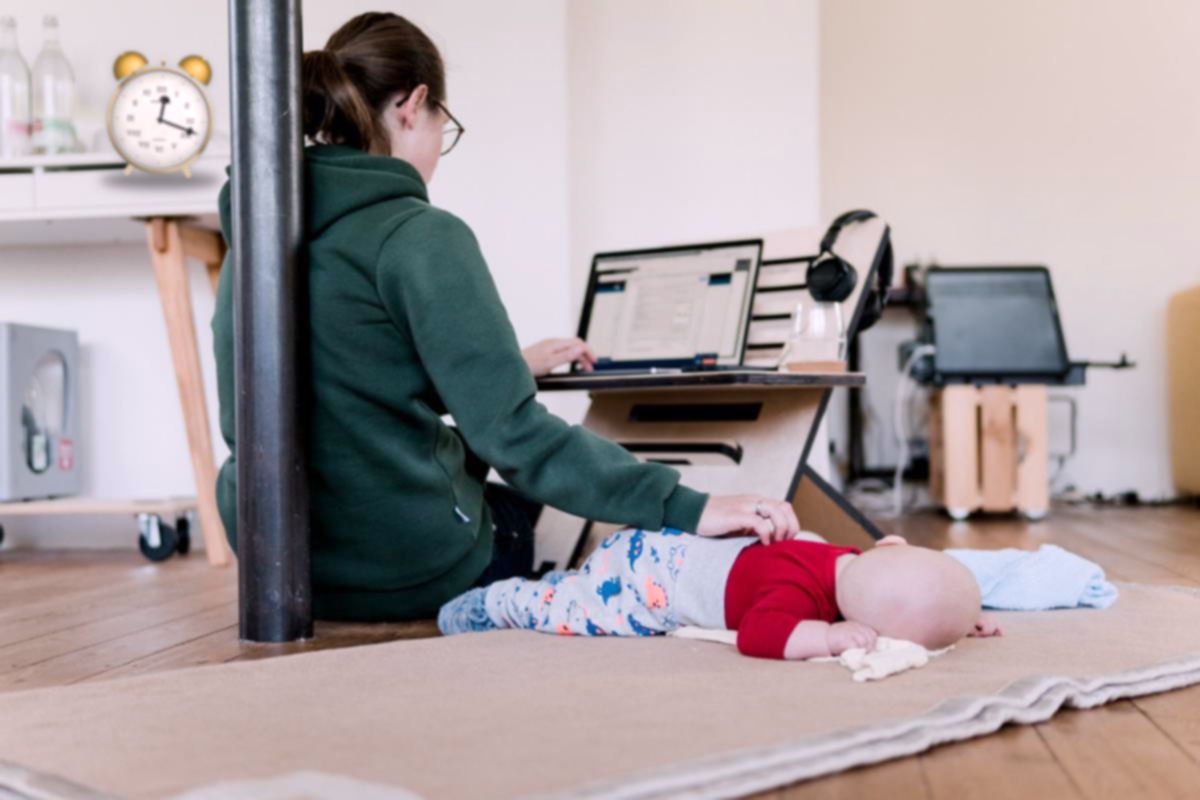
12:18
